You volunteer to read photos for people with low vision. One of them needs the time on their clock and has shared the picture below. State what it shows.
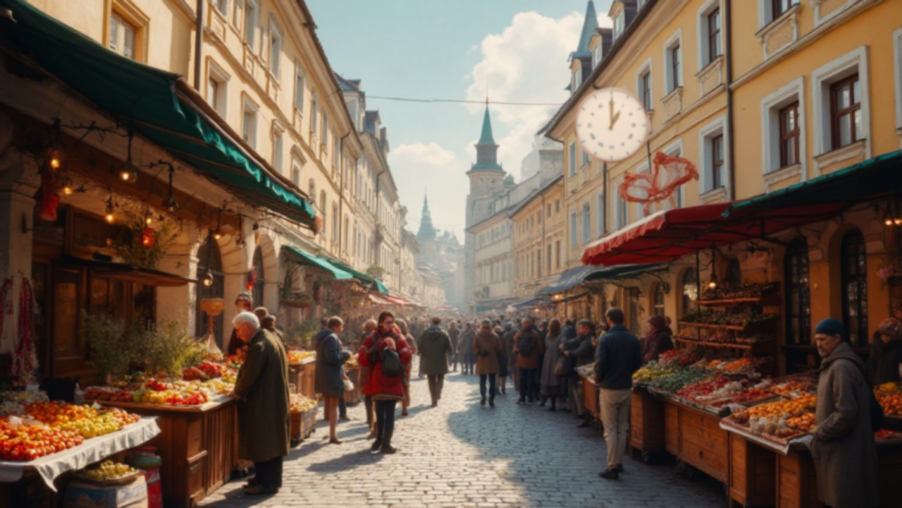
1:00
